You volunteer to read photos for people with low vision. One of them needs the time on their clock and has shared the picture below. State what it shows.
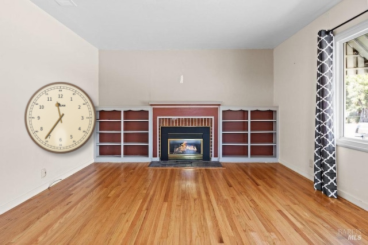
11:36
